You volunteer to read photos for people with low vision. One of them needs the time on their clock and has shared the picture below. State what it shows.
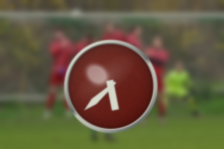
5:38
